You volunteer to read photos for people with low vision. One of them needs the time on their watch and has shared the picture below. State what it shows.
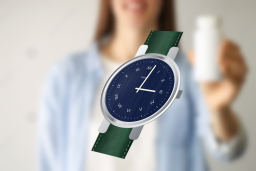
3:02
